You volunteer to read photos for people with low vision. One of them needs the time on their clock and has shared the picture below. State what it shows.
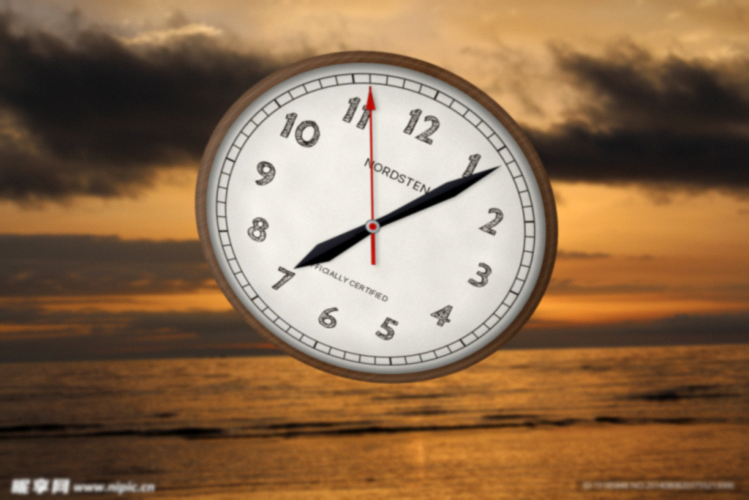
7:05:56
